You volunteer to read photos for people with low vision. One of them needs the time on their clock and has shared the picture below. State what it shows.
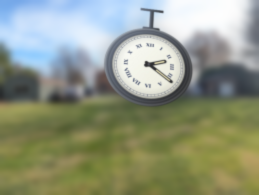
2:21
